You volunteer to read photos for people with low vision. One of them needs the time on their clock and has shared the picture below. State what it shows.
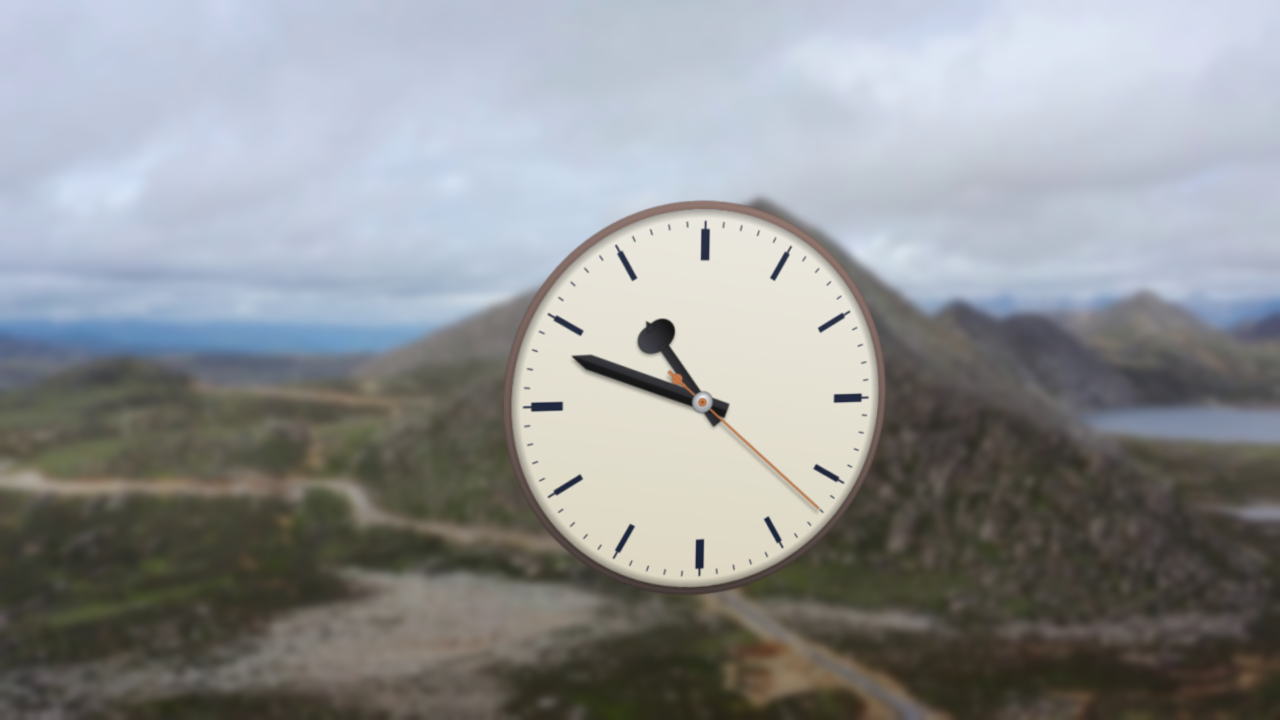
10:48:22
